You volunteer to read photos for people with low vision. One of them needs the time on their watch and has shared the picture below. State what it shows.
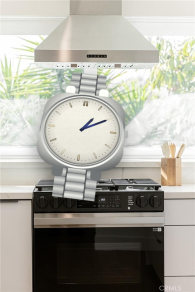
1:10
